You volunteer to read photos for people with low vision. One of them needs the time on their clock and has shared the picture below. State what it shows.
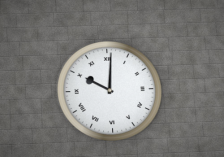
10:01
